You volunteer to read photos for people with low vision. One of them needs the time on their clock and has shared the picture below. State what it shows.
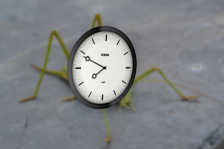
7:49
